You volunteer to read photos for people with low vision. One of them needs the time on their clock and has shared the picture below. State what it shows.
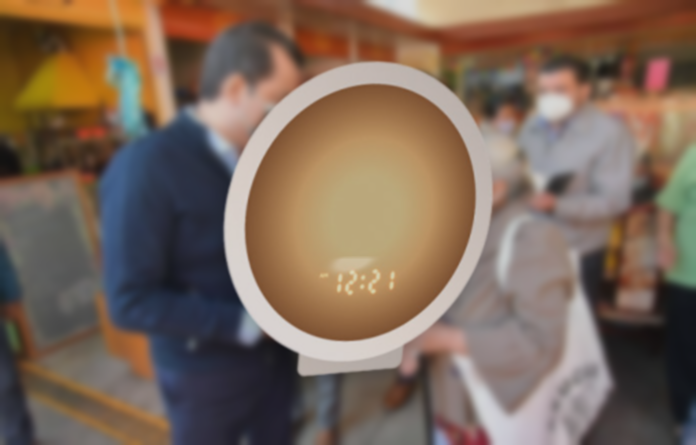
12:21
